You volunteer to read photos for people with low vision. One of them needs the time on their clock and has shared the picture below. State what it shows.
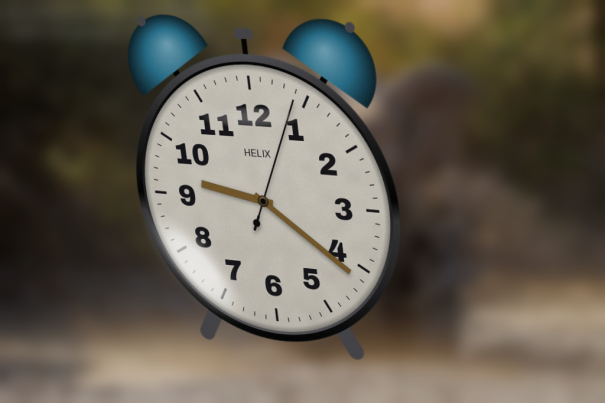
9:21:04
